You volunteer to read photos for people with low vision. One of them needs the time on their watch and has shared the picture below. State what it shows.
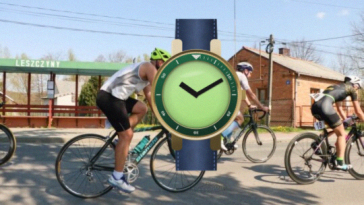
10:10
